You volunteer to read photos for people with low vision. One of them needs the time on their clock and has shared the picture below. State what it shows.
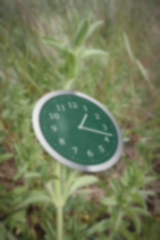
1:18
